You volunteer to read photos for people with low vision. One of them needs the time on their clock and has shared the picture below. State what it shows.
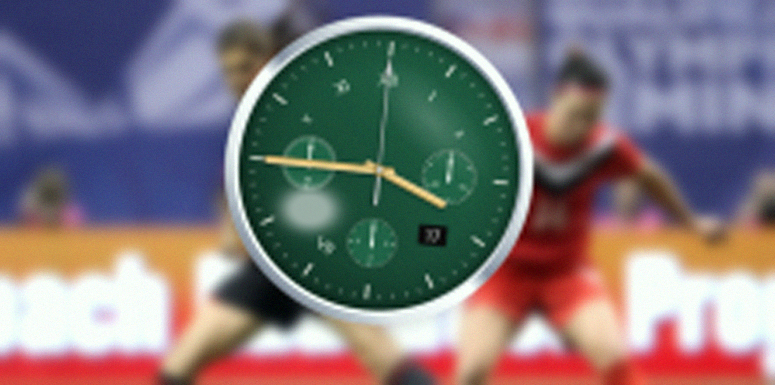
3:45
